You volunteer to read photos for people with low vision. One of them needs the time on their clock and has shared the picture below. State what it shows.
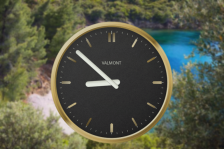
8:52
